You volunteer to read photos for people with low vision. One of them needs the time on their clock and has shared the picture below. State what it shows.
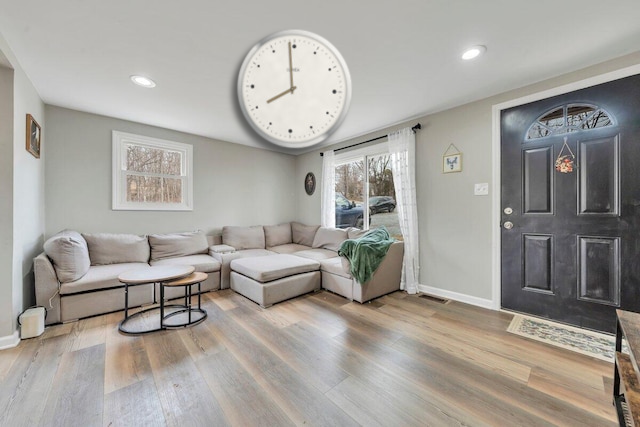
7:59
